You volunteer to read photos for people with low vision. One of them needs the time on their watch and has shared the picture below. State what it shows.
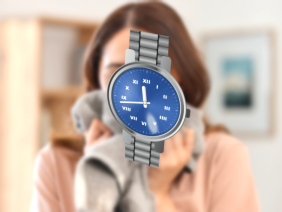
11:43
